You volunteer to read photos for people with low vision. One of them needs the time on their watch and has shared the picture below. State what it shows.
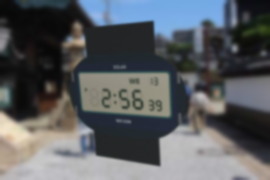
2:56
